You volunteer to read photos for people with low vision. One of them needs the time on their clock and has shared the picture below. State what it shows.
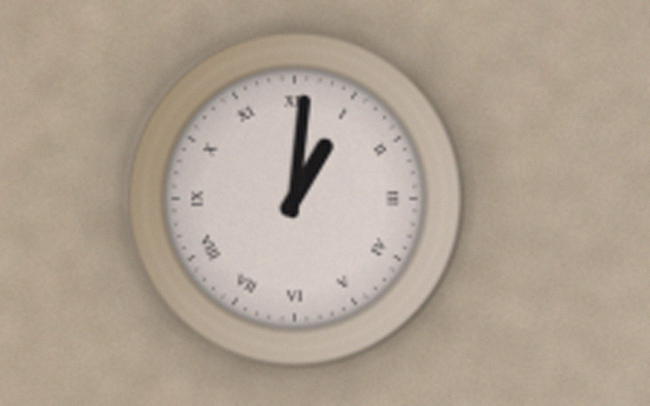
1:01
